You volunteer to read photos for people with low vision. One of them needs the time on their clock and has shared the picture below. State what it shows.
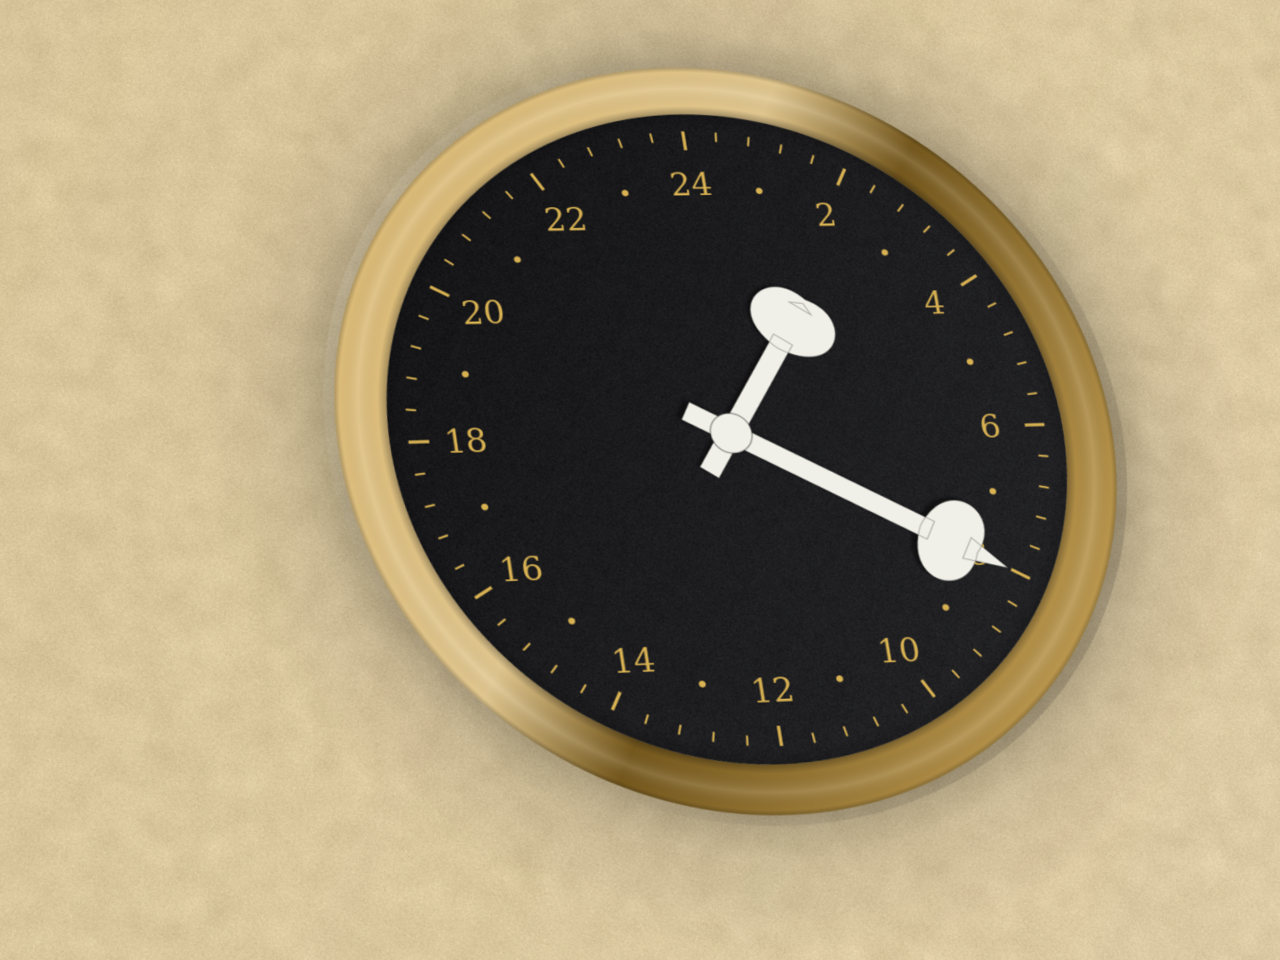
2:20
